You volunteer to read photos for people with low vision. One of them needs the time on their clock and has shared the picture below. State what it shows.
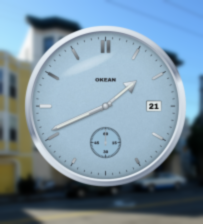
1:41
